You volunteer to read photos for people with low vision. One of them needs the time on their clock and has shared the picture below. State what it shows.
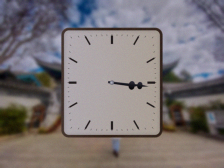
3:16
